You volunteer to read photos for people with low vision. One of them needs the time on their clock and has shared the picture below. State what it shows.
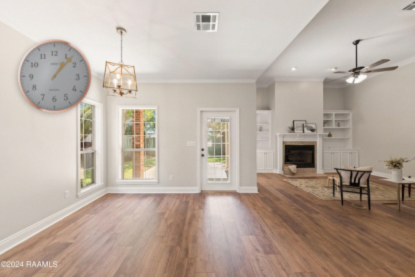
1:07
